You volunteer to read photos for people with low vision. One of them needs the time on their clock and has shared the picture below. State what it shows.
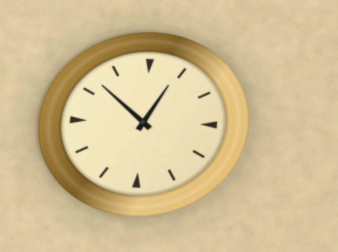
12:52
